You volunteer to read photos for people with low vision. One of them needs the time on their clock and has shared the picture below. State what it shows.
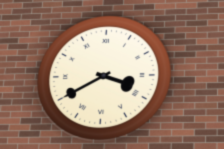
3:40
